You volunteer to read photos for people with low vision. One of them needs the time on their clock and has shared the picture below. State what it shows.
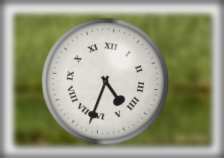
4:32
